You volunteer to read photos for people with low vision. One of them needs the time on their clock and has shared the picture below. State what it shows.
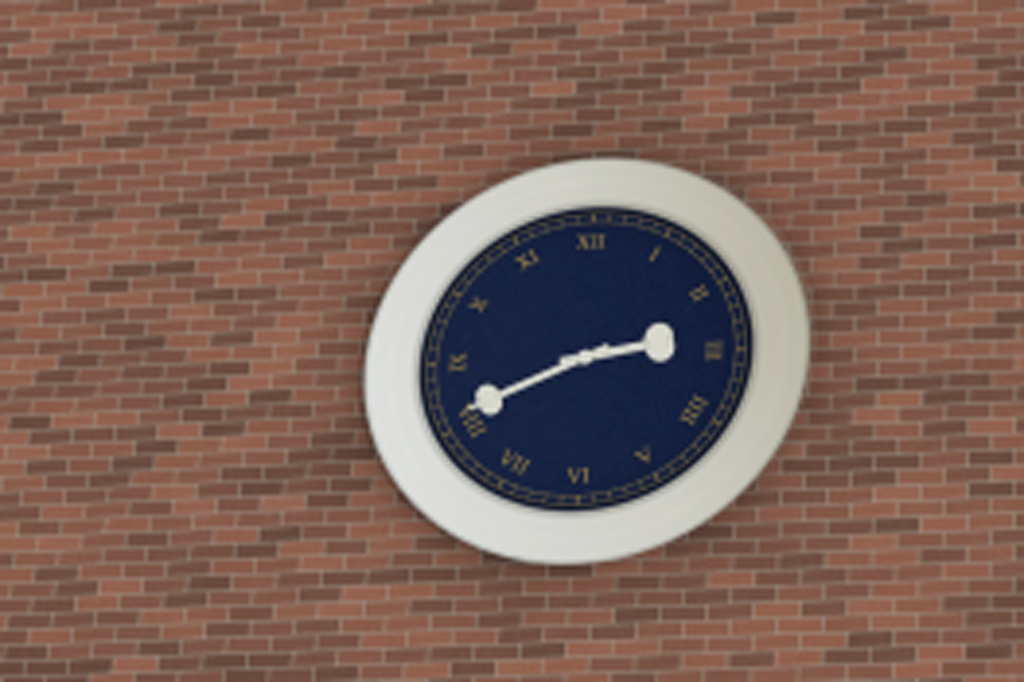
2:41
